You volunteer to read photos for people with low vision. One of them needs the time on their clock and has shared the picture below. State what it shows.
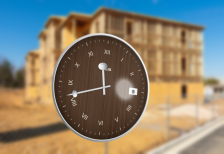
11:42
